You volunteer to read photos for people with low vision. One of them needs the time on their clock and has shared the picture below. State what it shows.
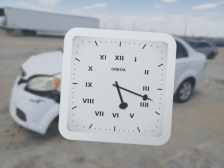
5:18
